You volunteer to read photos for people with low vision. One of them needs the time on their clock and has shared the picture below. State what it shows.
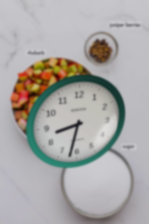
8:32
